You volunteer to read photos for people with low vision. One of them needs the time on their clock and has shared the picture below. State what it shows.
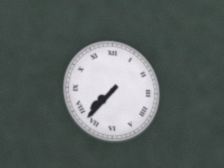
7:37
